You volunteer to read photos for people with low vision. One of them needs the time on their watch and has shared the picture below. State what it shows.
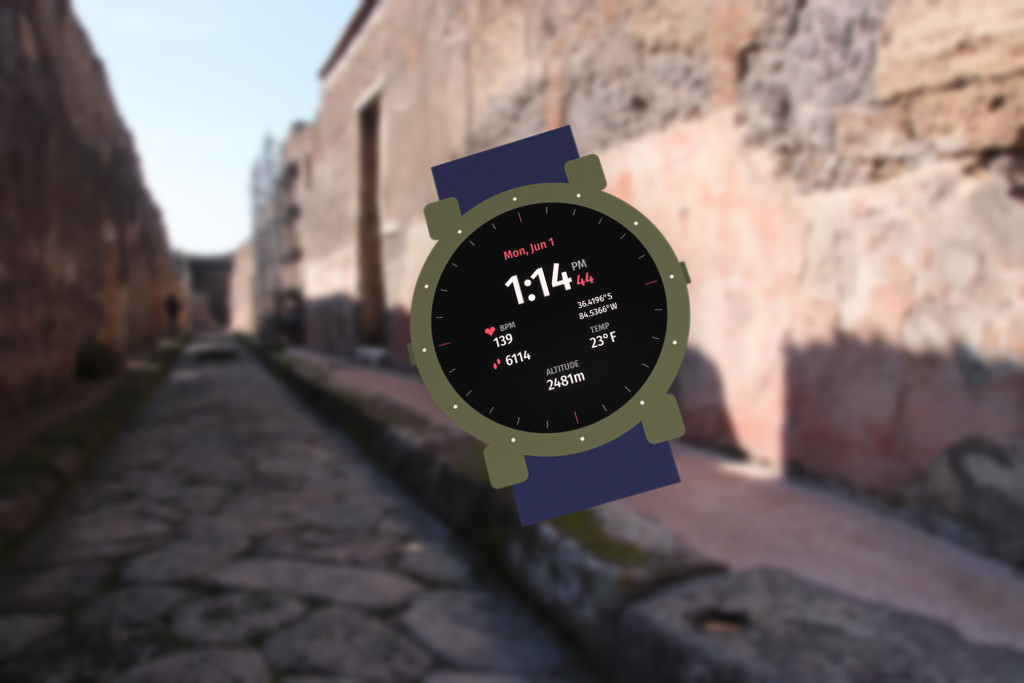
1:14:44
